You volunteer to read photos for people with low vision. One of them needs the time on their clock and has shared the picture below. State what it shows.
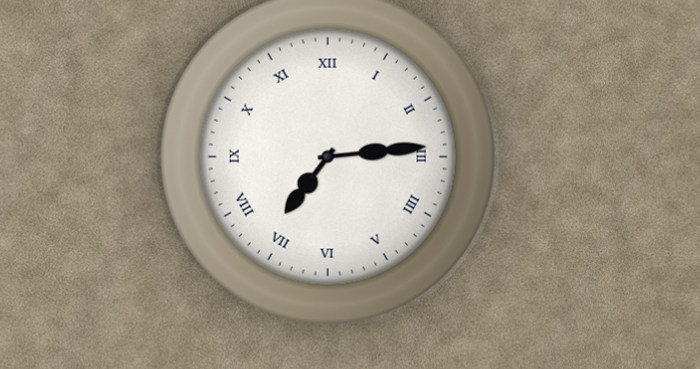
7:14
